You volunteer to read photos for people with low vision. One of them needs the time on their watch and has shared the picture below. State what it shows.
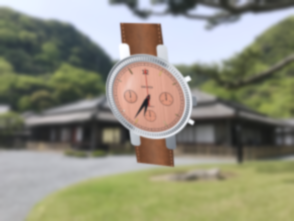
6:36
